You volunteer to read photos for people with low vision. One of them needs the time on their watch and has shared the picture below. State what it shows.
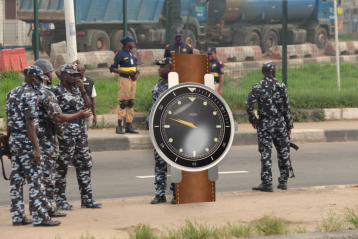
9:48
